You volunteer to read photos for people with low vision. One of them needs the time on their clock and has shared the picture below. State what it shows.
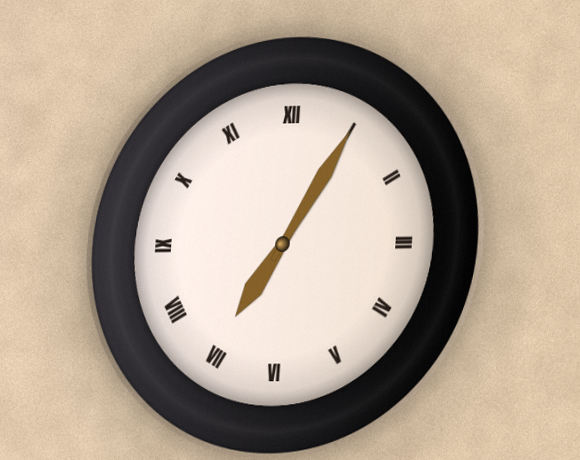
7:05
